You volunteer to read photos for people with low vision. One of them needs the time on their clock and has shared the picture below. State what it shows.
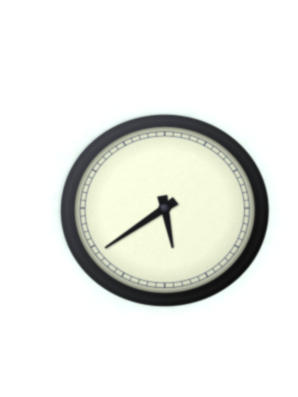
5:39
